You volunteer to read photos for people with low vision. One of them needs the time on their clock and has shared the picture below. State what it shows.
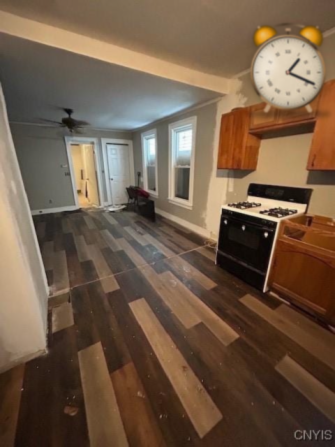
1:19
